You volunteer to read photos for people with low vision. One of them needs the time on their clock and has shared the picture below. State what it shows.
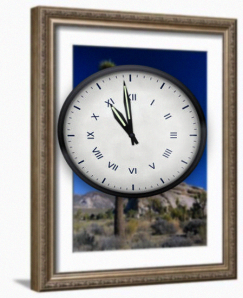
10:59
